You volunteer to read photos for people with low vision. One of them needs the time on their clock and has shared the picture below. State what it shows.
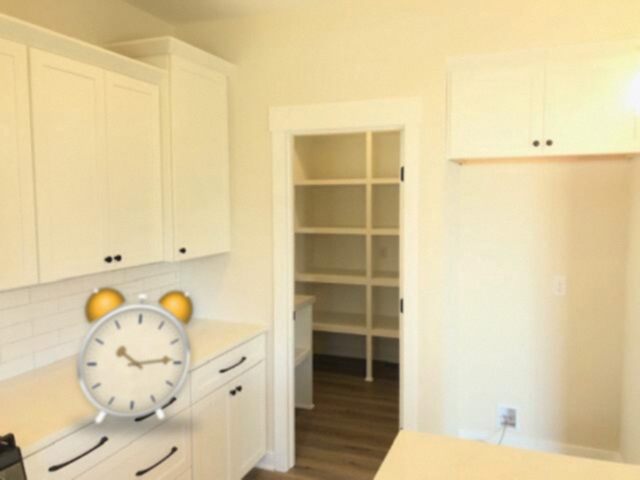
10:14
